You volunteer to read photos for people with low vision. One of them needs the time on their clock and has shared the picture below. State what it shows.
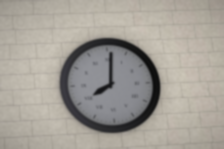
8:01
